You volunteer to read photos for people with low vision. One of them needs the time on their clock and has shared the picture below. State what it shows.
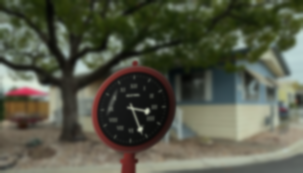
3:26
